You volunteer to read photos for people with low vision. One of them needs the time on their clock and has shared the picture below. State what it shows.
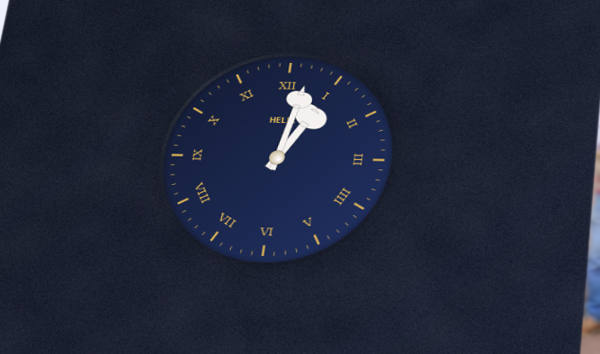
1:02
